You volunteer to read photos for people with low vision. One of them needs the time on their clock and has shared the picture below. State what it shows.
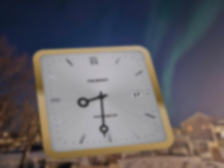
8:31
